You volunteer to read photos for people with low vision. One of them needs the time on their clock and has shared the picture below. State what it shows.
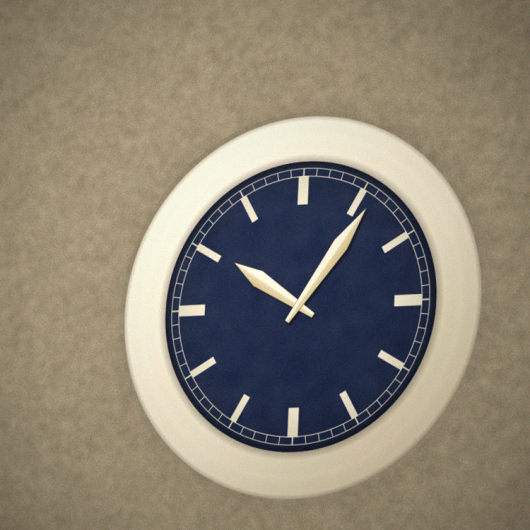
10:06
